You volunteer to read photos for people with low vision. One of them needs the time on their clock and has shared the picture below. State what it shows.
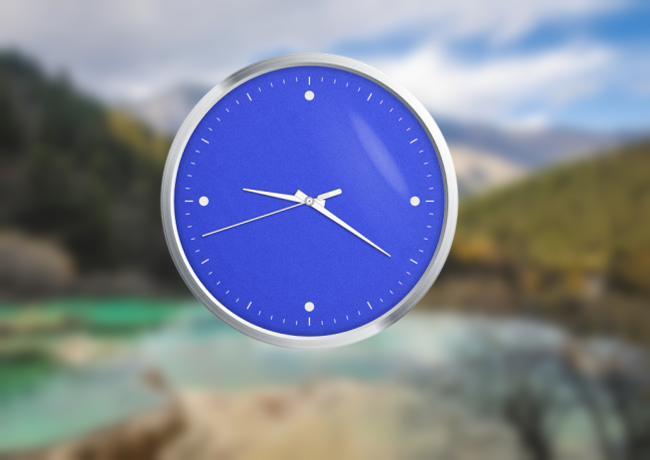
9:20:42
